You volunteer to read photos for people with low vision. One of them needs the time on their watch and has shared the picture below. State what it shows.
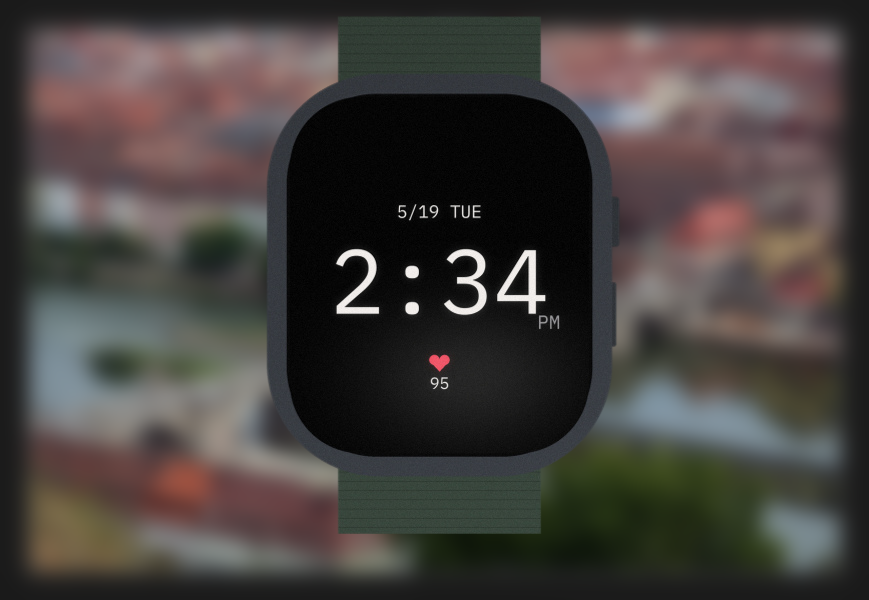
2:34
